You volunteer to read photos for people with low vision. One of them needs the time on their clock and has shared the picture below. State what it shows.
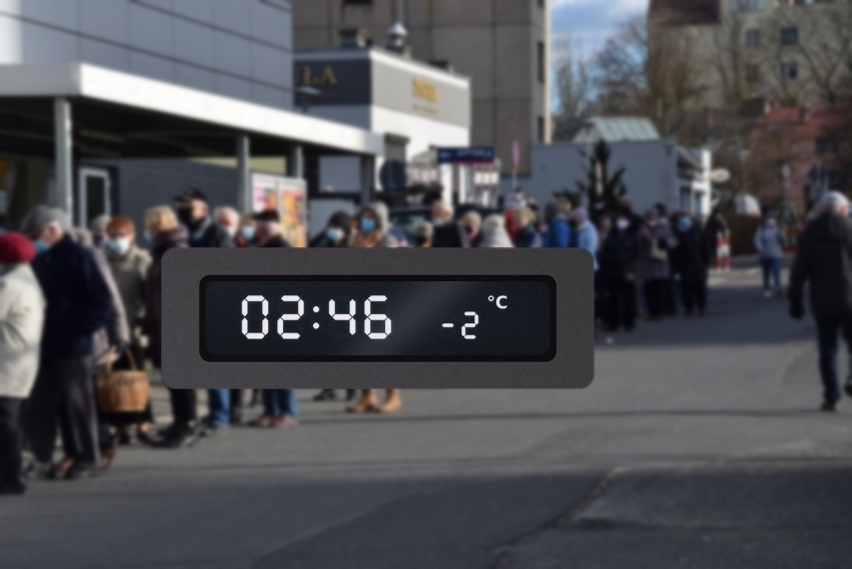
2:46
